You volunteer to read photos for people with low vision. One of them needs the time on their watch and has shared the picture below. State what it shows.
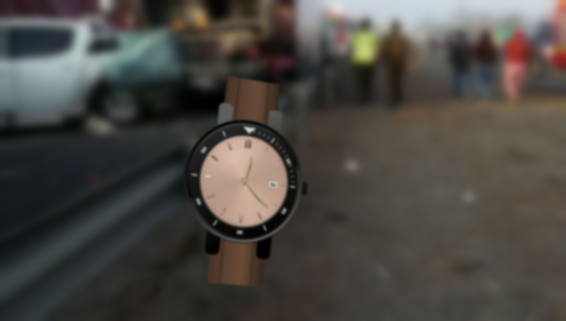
12:22
